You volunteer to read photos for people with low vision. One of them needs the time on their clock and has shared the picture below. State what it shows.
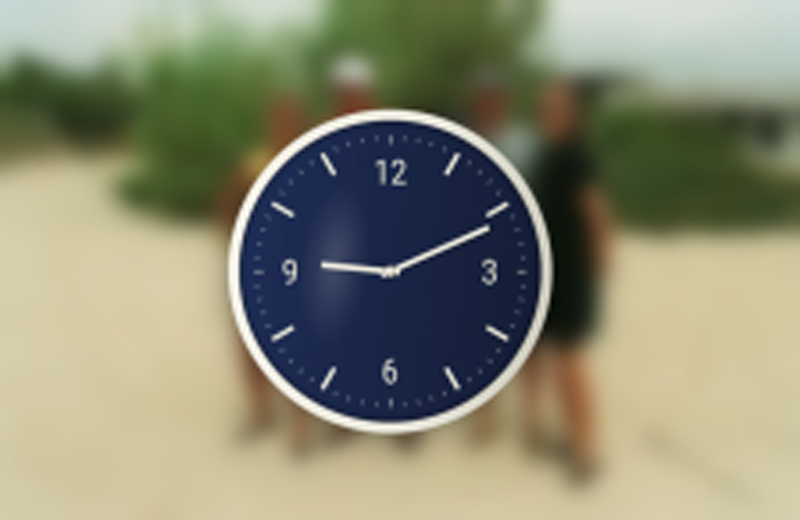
9:11
